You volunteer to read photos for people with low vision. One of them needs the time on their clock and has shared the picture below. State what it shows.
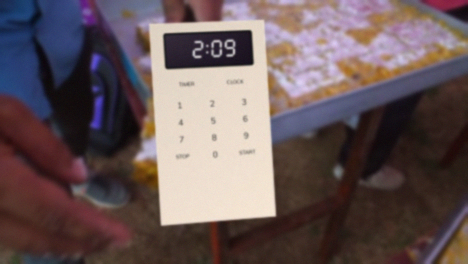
2:09
